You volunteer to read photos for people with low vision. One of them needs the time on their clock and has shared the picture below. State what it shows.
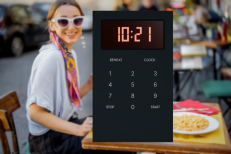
10:21
